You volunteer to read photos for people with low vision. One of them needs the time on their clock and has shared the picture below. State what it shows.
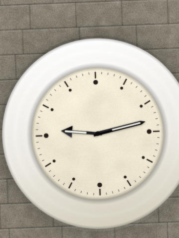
9:13
